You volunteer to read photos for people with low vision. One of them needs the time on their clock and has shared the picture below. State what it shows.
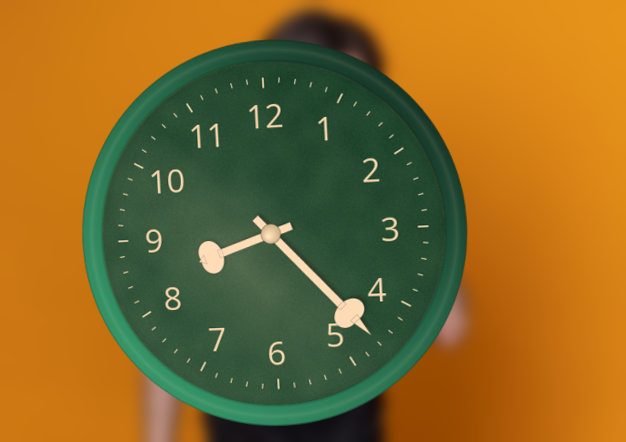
8:23
